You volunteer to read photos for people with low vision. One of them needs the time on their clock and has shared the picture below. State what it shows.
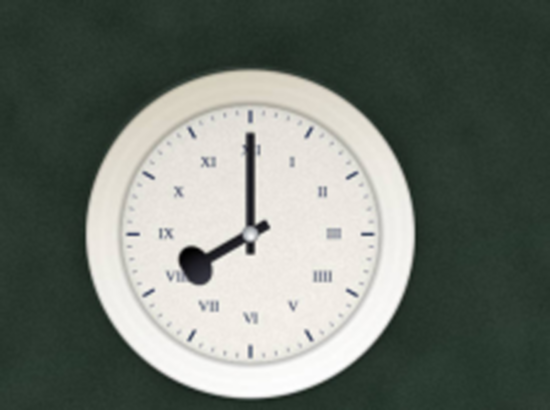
8:00
